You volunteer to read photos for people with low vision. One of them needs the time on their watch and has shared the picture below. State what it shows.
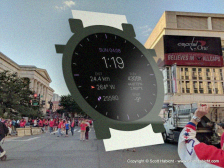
1:19
